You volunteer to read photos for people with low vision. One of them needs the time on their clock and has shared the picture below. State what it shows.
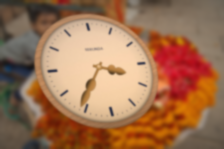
3:36
